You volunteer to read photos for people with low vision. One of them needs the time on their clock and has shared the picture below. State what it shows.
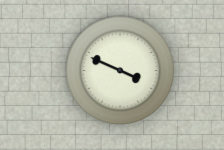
3:49
